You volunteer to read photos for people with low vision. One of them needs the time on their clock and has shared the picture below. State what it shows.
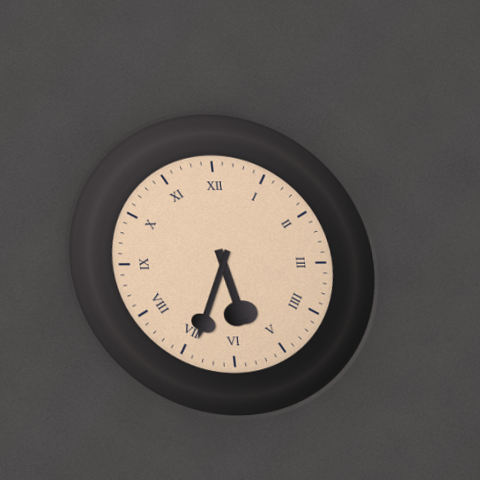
5:34
